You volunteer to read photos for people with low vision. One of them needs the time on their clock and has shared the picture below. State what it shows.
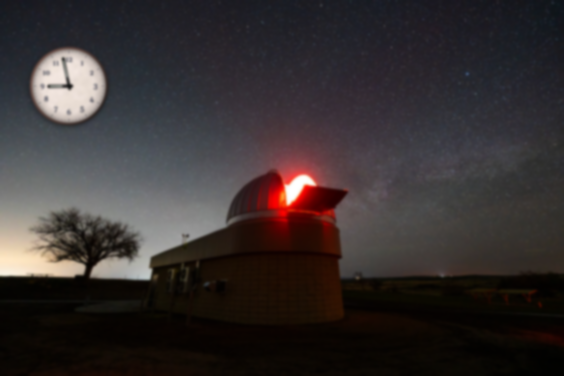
8:58
